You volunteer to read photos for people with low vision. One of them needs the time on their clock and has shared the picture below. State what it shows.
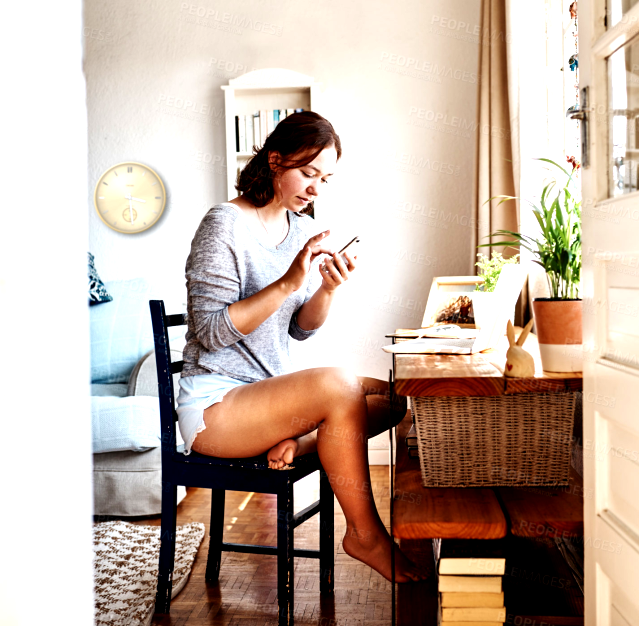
3:29
